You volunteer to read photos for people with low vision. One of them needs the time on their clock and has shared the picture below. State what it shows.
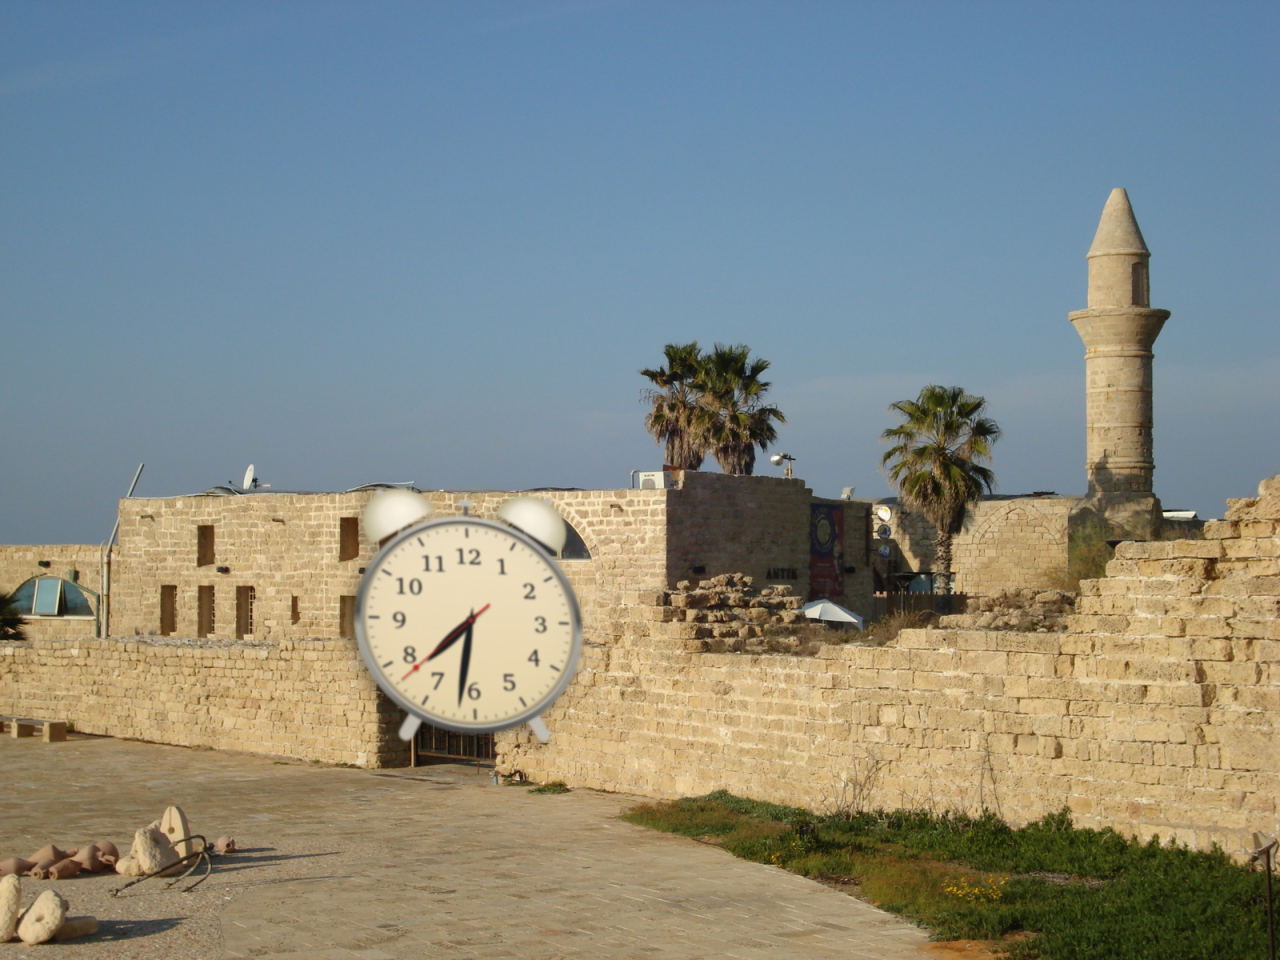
7:31:38
